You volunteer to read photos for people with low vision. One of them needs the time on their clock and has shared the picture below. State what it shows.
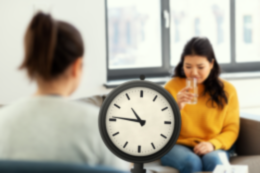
10:46
